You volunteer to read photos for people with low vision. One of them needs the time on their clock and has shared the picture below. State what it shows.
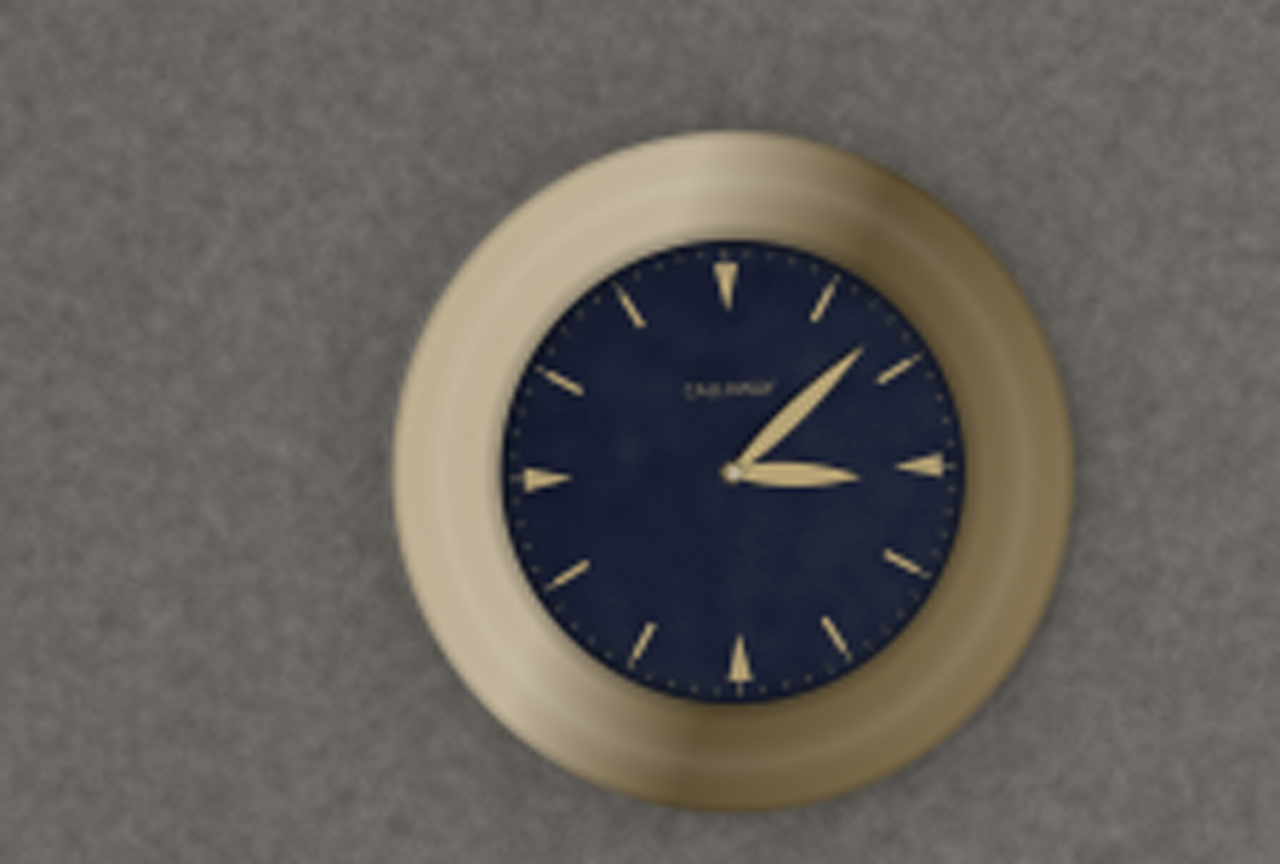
3:08
